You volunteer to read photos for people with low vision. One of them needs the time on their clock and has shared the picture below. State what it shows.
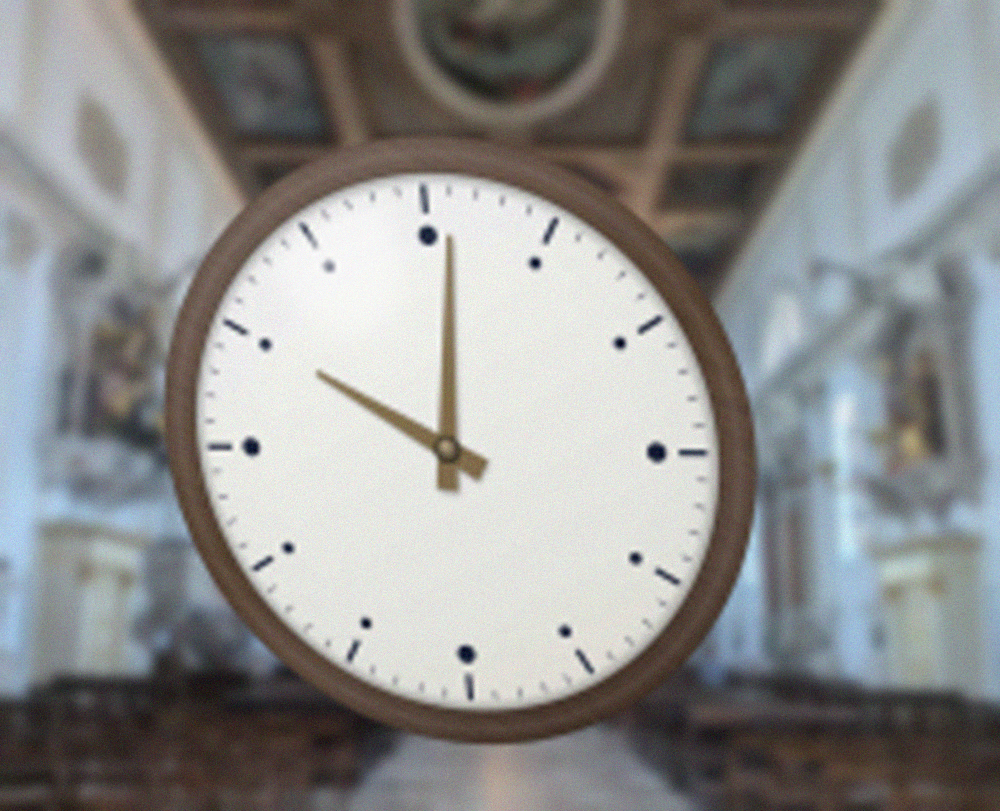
10:01
